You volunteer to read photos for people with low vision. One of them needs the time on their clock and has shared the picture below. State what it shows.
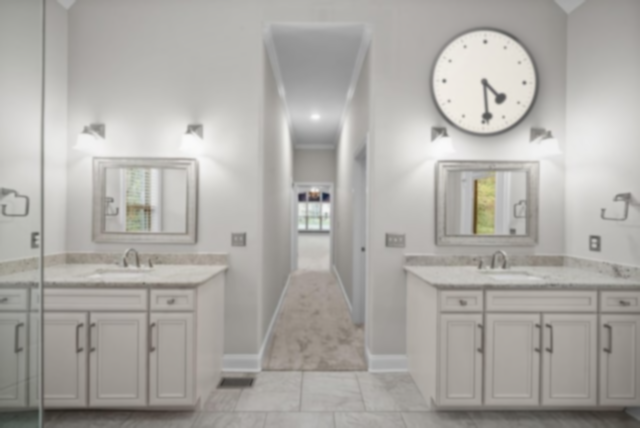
4:29
